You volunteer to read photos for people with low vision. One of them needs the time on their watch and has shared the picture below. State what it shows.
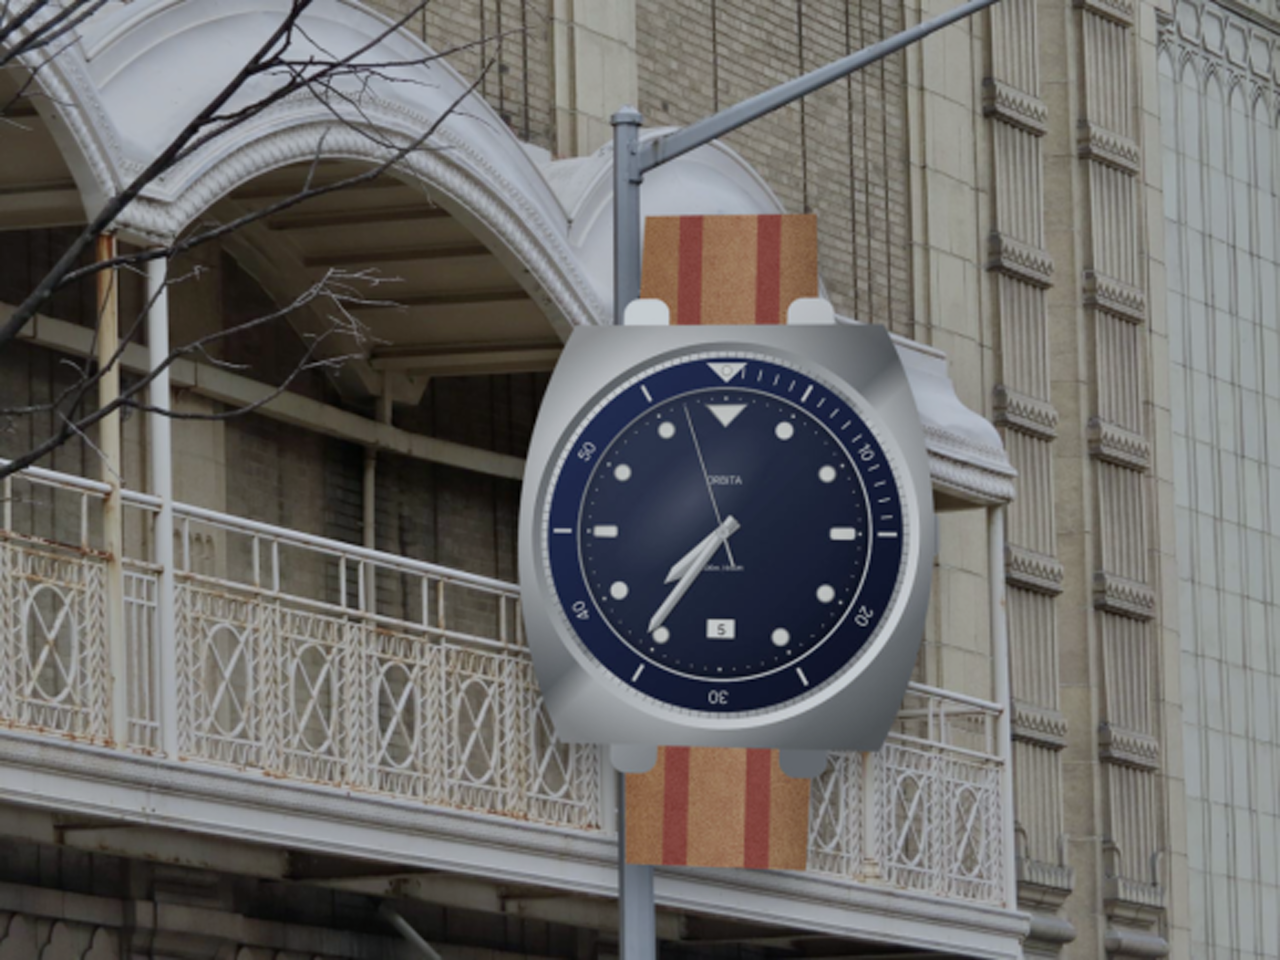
7:35:57
